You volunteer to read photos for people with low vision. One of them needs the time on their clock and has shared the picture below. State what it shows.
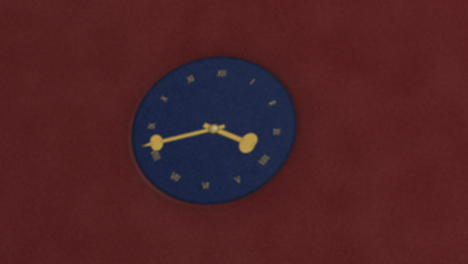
3:42
